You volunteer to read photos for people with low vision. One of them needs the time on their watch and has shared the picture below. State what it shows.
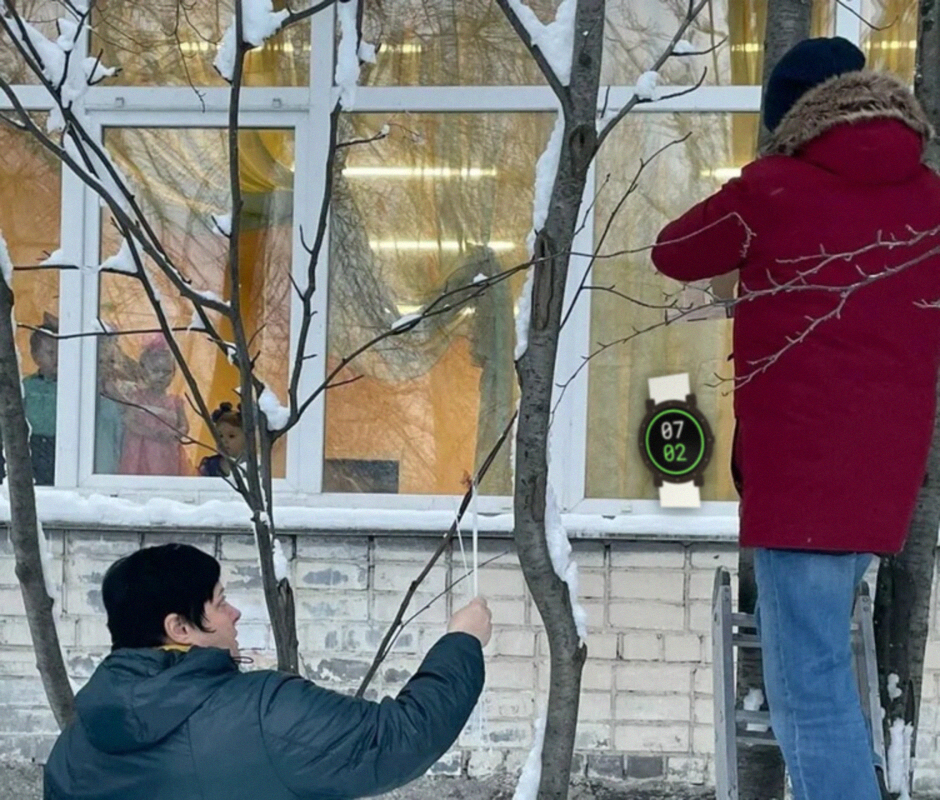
7:02
